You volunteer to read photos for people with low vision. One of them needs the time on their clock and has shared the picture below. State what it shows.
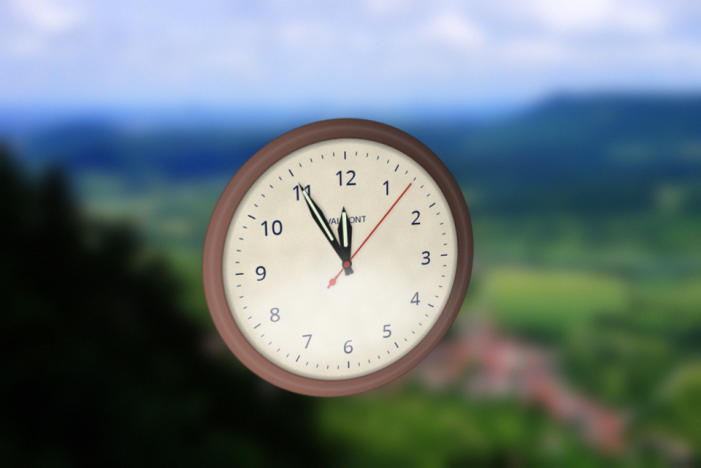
11:55:07
